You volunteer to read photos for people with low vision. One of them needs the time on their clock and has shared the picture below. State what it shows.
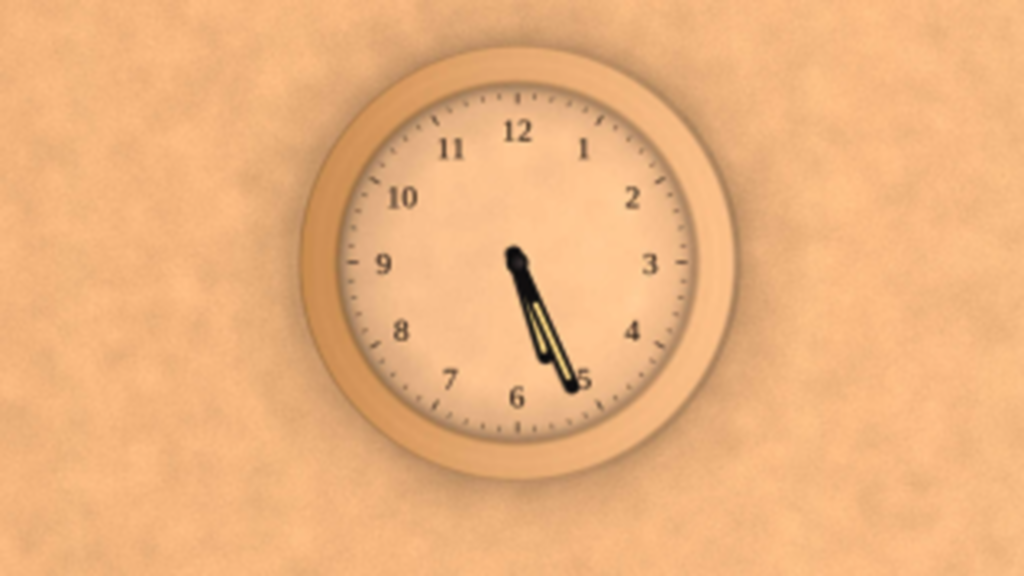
5:26
